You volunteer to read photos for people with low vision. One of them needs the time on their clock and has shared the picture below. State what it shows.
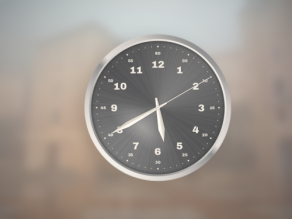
5:40:10
